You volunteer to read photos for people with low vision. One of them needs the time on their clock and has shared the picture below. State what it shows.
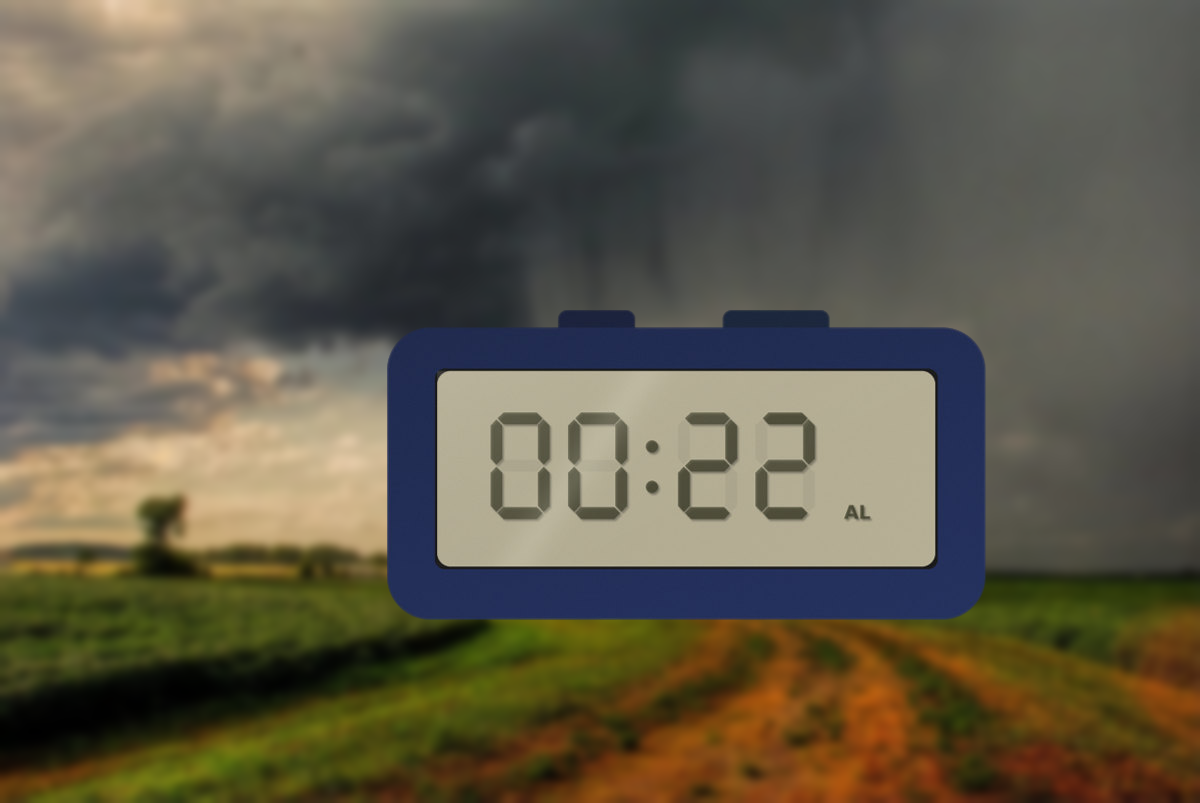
0:22
